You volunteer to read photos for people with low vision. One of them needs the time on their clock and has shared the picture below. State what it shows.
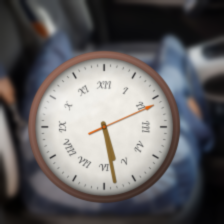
5:28:11
